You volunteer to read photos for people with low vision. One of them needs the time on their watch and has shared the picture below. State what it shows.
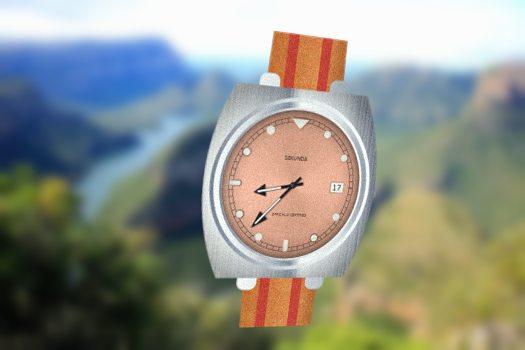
8:37
